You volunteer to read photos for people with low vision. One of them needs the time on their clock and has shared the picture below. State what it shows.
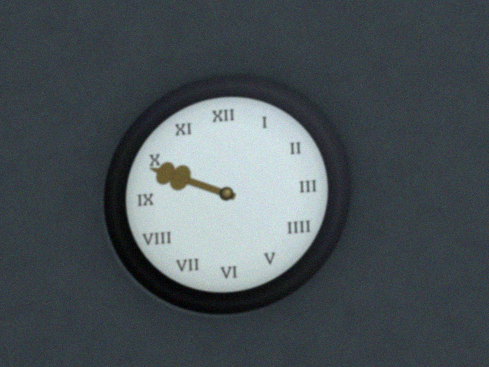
9:49
